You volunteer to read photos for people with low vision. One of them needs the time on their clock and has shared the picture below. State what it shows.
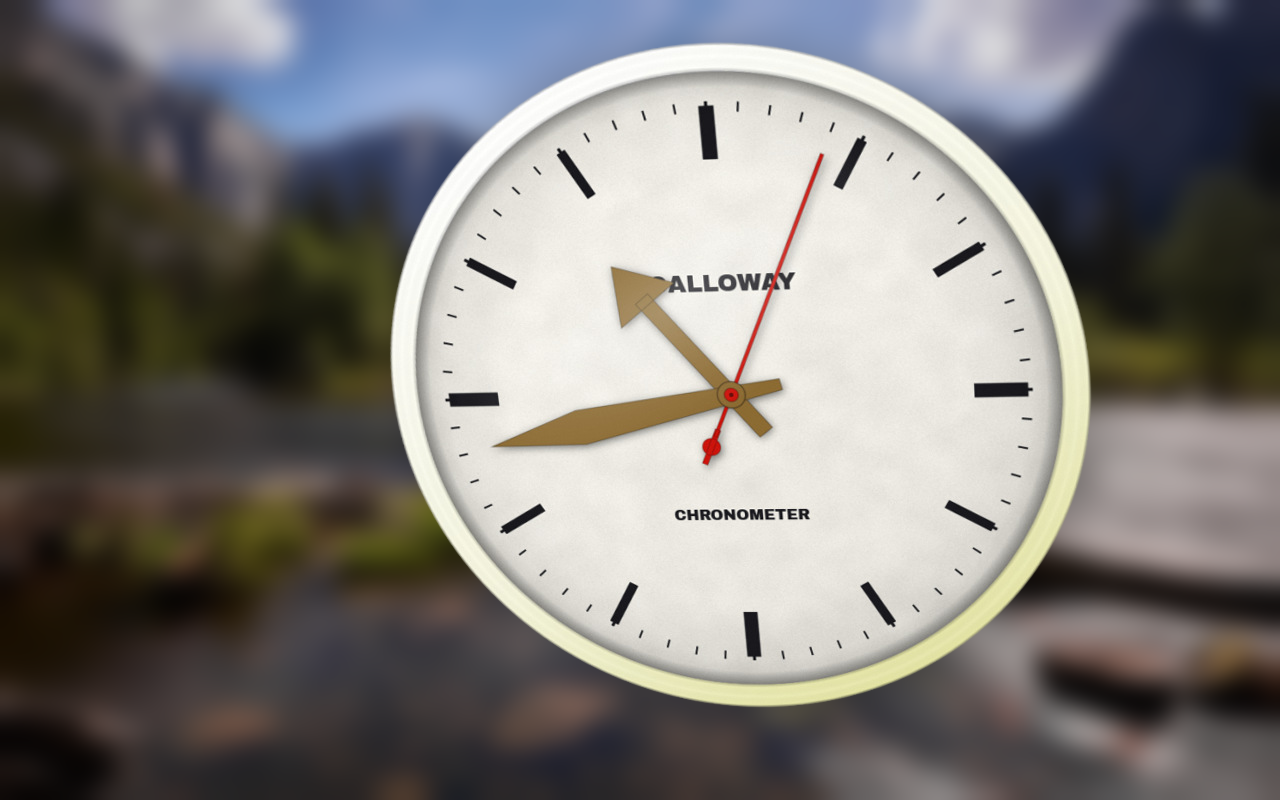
10:43:04
